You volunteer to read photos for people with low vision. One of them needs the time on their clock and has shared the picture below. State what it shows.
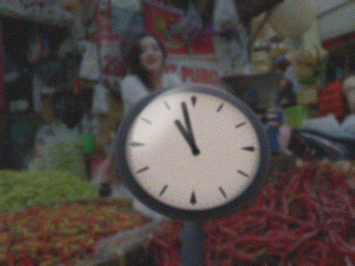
10:58
